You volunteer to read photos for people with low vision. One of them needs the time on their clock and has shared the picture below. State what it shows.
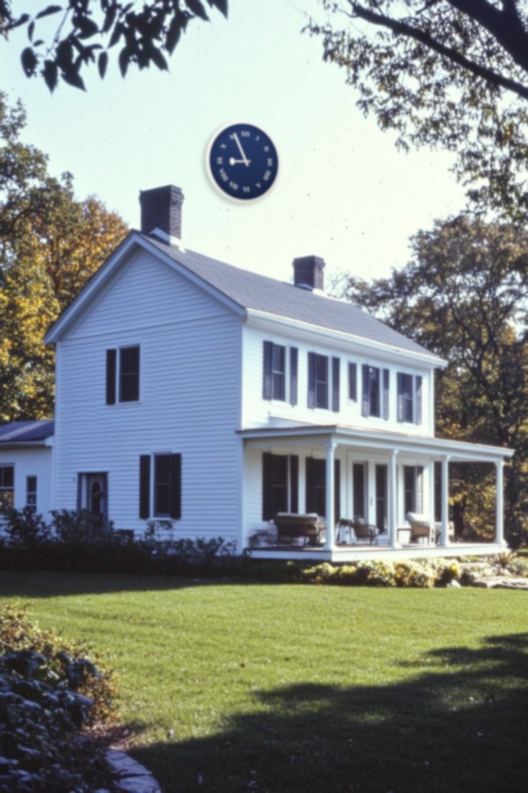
8:56
